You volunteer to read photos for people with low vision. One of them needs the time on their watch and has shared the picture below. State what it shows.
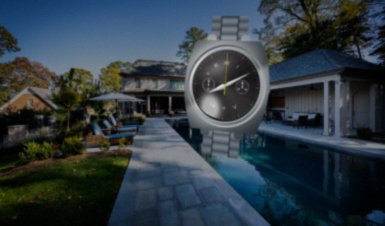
8:10
